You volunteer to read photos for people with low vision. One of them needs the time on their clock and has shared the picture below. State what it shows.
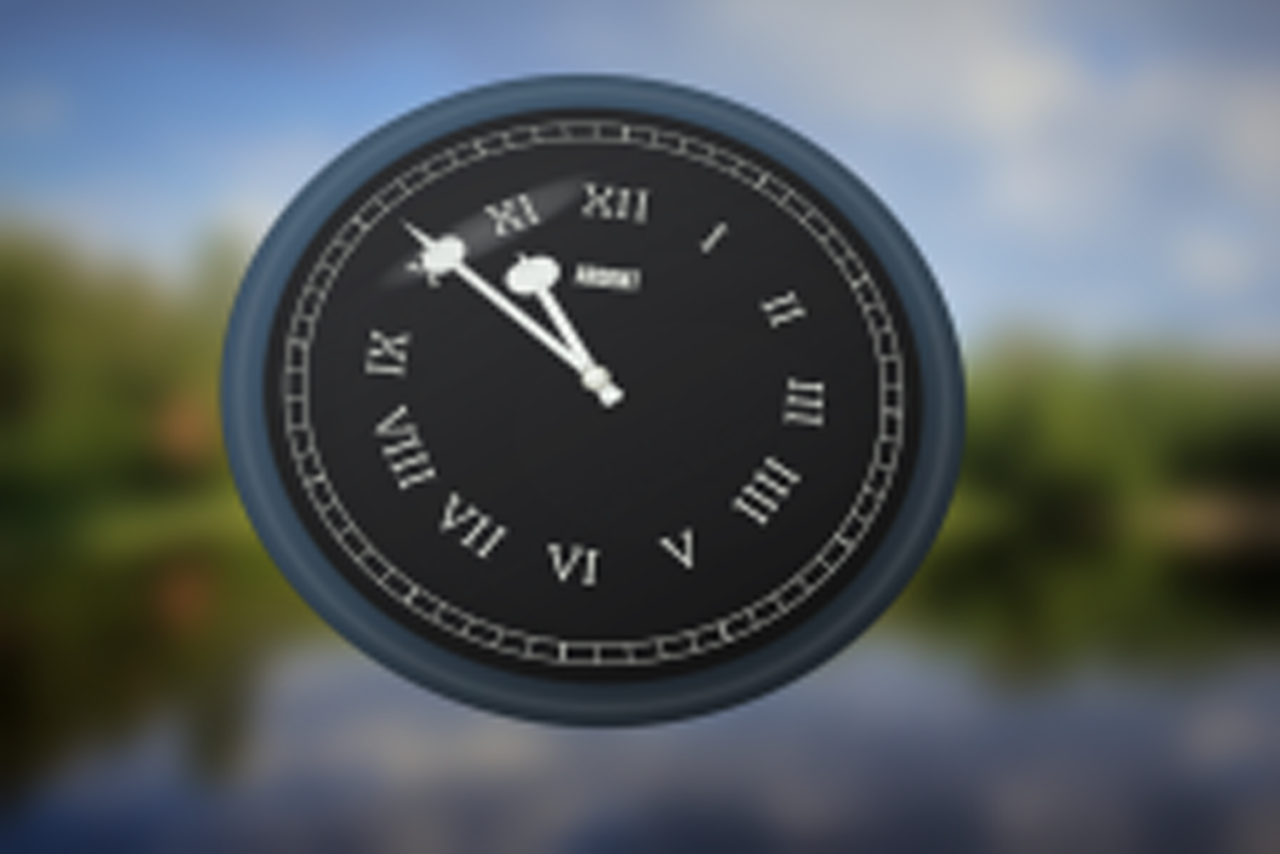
10:51
